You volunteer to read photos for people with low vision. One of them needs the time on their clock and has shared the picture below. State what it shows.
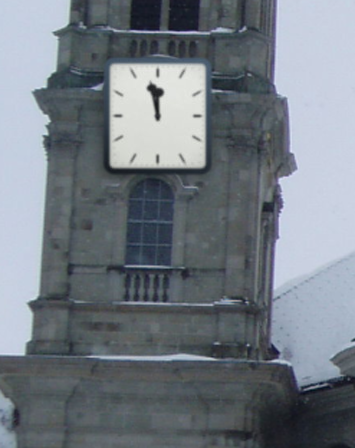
11:58
